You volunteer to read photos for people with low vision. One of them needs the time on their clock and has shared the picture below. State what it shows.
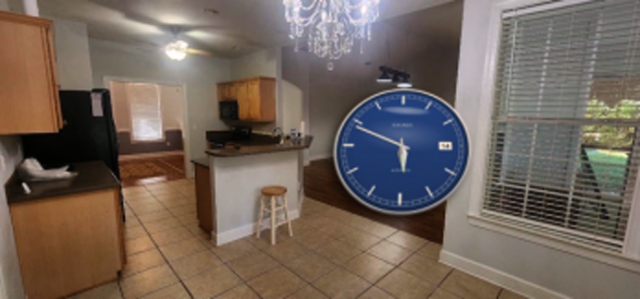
5:49
